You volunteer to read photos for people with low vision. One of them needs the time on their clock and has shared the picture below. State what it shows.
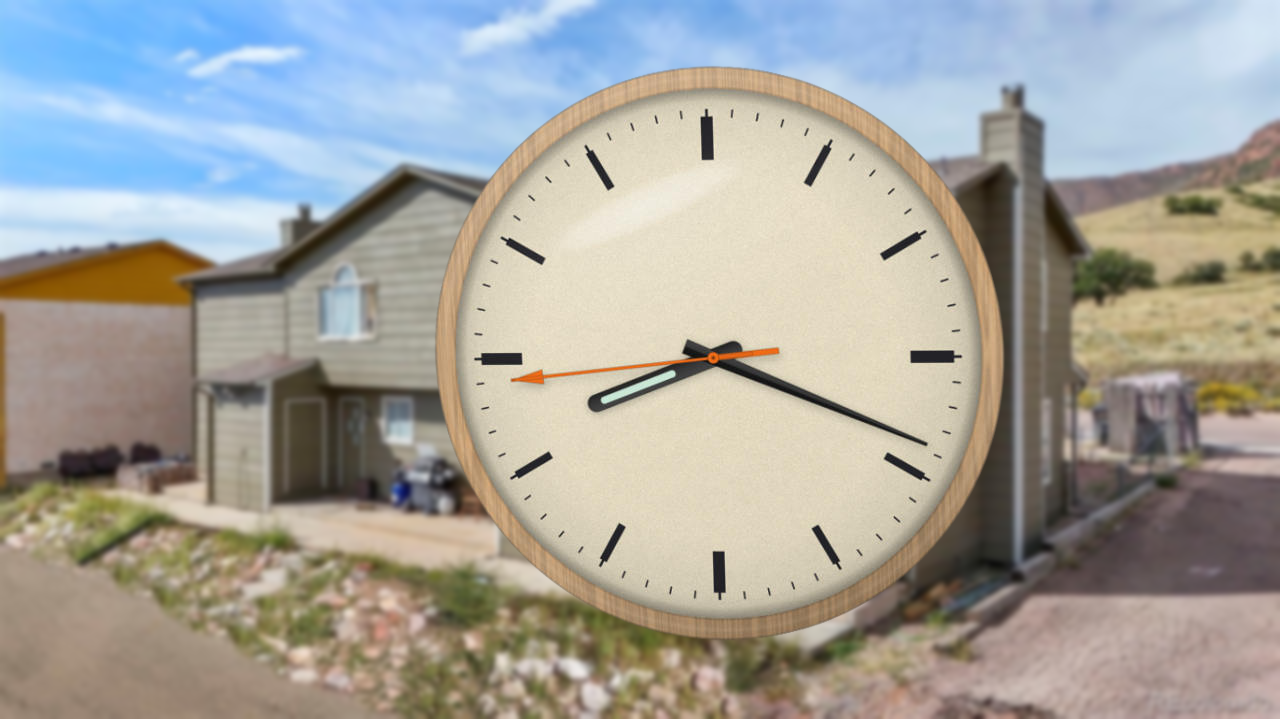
8:18:44
